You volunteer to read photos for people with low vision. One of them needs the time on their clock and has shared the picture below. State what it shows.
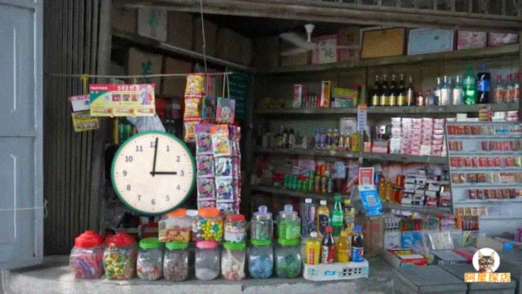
3:01
